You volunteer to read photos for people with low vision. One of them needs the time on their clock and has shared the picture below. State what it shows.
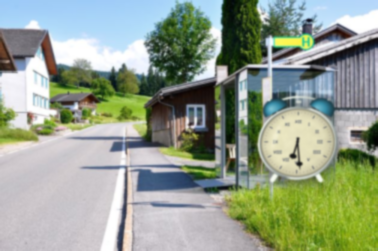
6:29
